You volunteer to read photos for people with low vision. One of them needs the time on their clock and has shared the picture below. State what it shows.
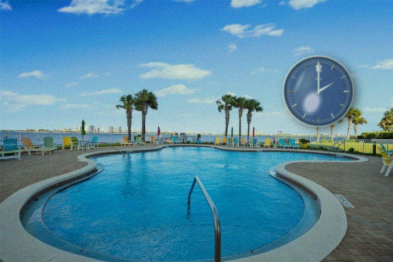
2:00
